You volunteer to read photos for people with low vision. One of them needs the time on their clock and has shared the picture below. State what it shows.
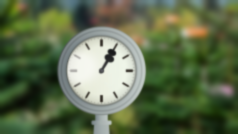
1:05
